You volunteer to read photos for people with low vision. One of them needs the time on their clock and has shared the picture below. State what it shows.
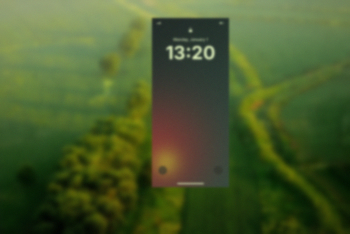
13:20
